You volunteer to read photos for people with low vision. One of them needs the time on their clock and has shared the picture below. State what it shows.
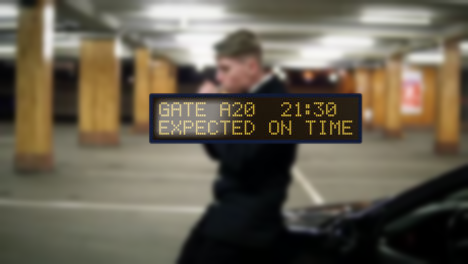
21:30
